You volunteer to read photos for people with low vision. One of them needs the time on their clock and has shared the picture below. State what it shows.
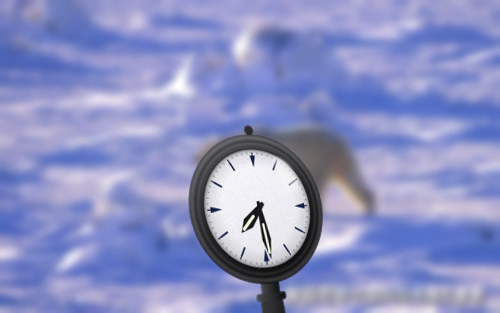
7:29
